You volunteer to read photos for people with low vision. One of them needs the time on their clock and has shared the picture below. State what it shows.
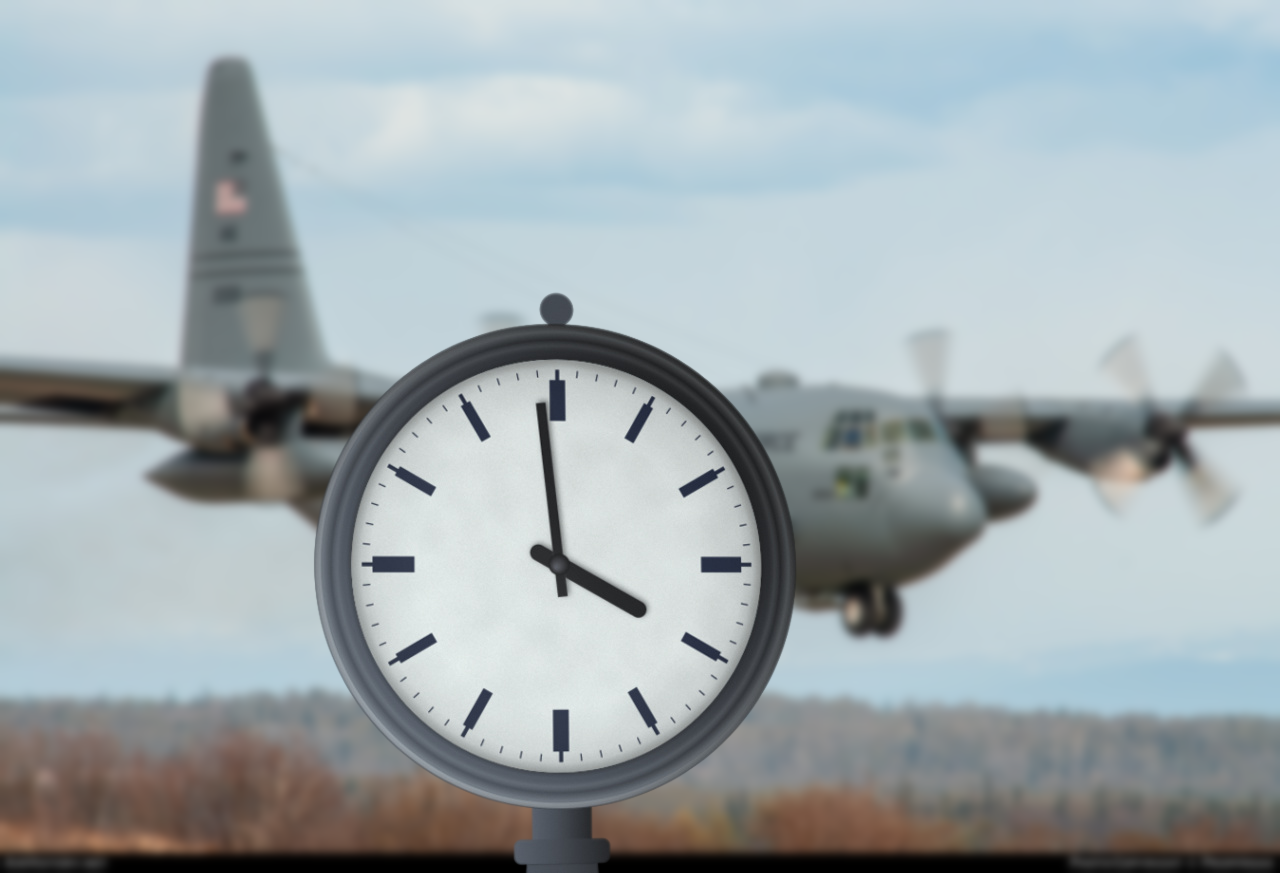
3:59
